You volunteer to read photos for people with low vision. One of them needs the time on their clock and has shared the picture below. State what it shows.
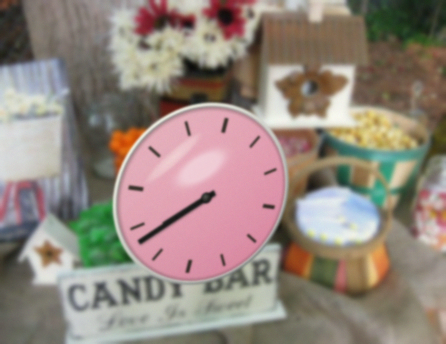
7:38
